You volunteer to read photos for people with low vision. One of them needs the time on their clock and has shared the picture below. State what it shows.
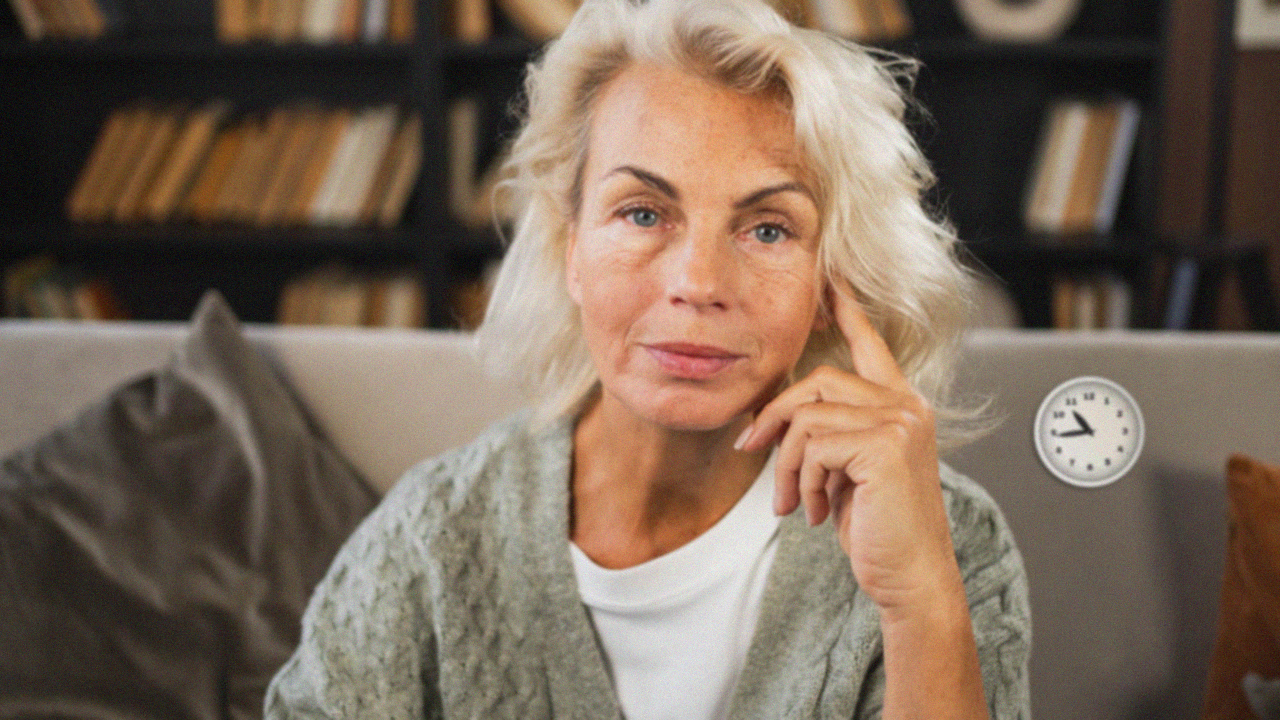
10:44
